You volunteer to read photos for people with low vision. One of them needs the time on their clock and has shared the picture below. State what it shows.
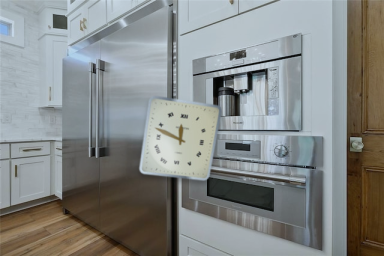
11:48
